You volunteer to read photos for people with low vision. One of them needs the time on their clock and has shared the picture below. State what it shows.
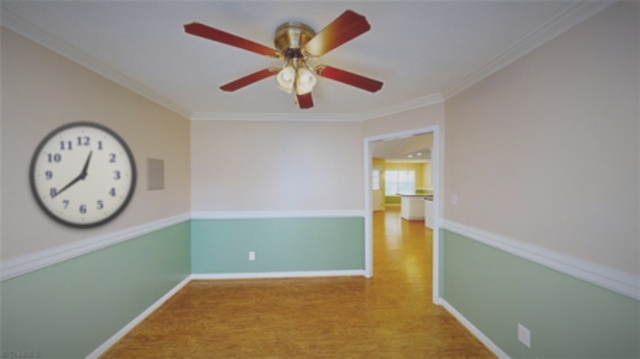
12:39
